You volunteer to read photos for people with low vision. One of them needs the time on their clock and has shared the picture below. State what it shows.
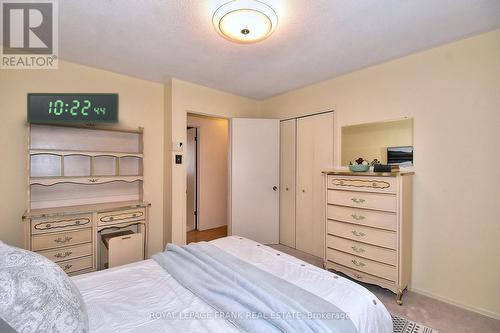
10:22:44
